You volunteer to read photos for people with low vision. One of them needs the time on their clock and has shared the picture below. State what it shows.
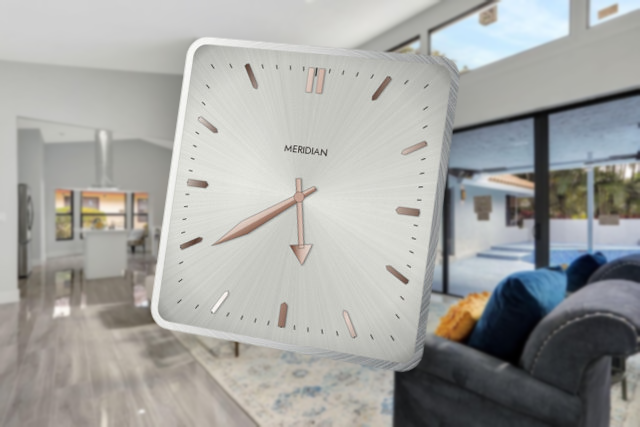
5:39
